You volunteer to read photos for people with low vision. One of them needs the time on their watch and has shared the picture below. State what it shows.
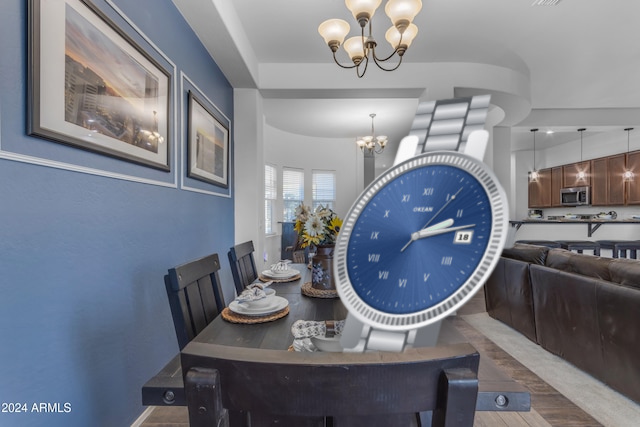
2:13:06
